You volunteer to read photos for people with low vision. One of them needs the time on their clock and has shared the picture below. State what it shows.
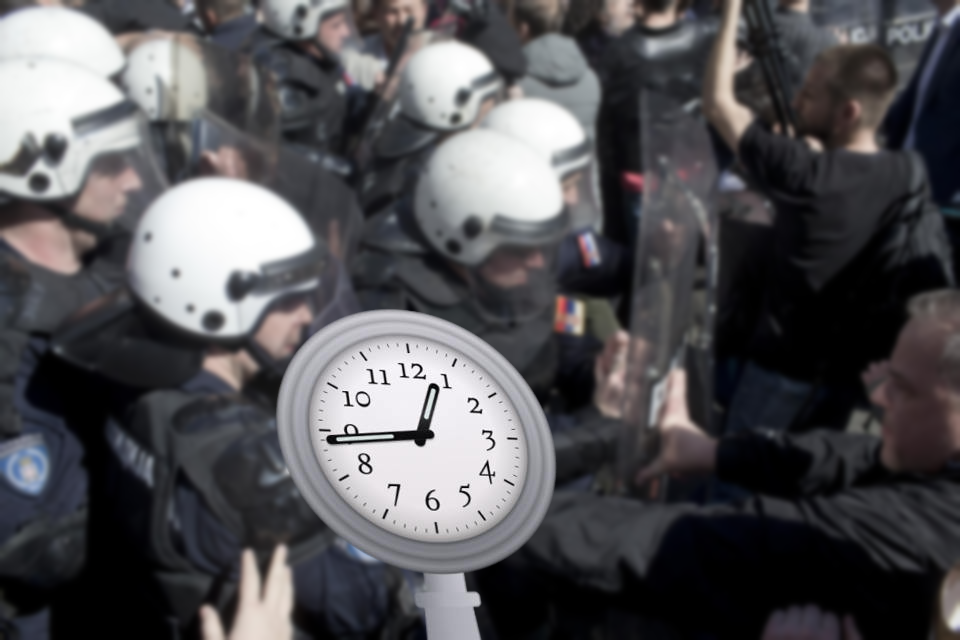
12:44
